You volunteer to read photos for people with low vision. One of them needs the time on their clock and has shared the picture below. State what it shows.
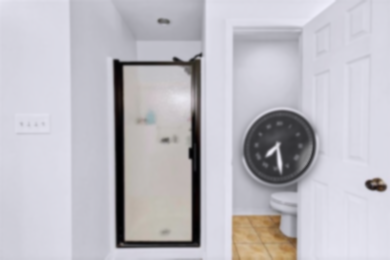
7:28
